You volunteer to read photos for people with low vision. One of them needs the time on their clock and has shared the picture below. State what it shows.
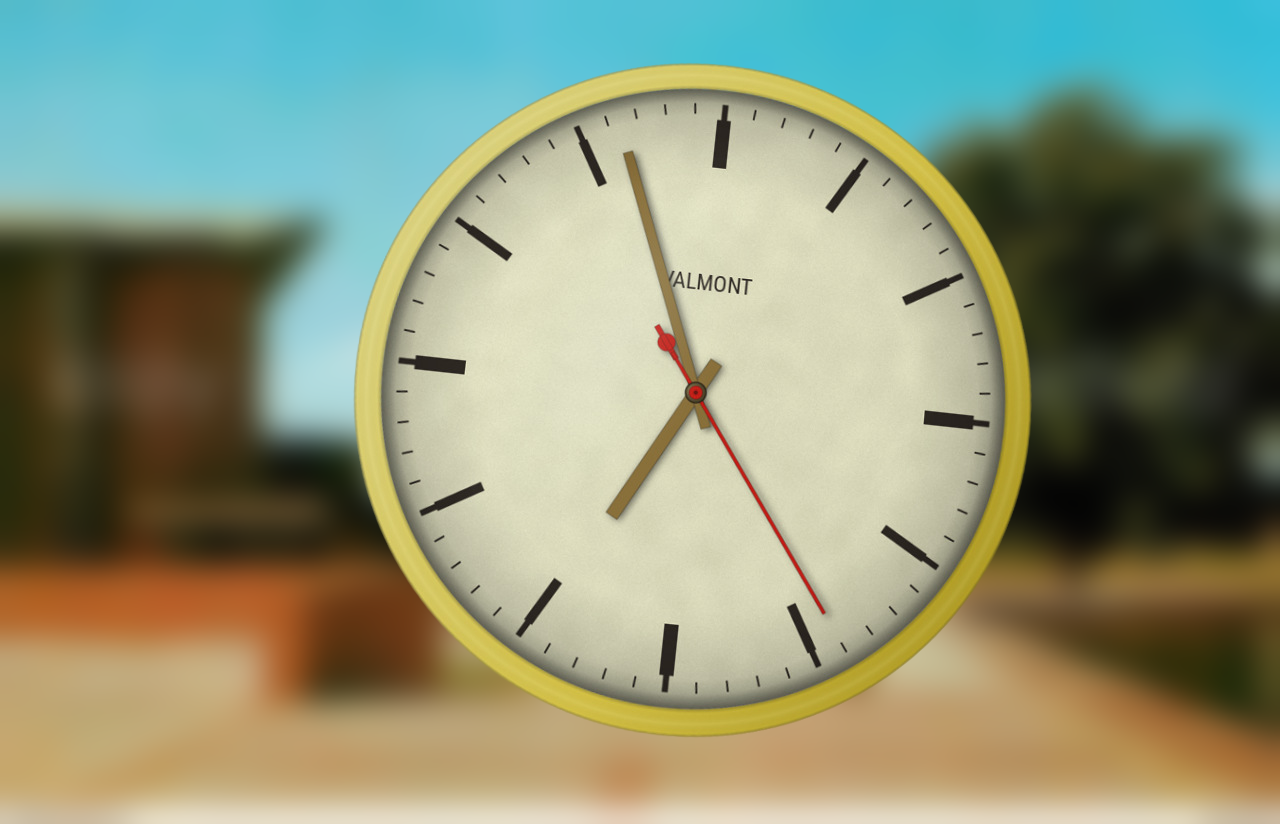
6:56:24
